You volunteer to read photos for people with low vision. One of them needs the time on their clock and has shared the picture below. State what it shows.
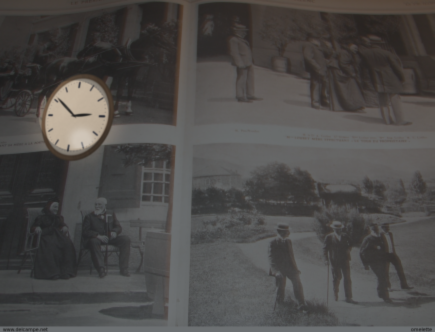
2:51
